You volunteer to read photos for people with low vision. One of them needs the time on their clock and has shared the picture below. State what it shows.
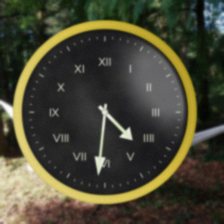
4:31
